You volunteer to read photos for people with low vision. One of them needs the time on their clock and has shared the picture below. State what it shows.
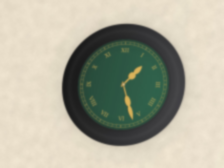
1:27
